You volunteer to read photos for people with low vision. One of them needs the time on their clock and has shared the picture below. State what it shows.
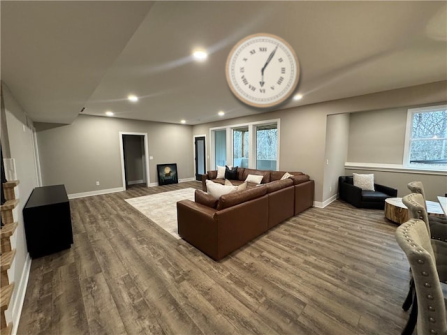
6:05
